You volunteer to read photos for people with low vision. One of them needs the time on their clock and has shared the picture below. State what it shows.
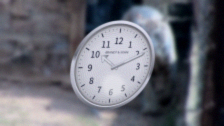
10:11
